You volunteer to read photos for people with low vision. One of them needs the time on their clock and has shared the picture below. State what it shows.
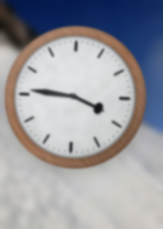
3:46
